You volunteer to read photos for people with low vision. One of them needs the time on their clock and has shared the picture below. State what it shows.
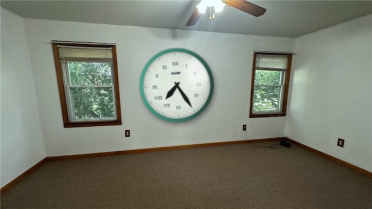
7:25
